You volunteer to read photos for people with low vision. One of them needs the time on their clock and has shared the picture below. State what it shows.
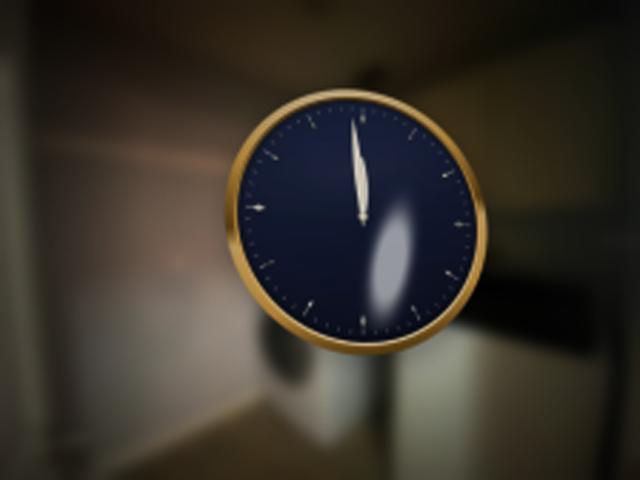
11:59
